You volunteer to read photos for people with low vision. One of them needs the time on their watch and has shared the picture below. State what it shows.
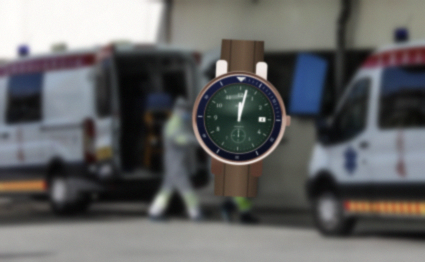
12:02
